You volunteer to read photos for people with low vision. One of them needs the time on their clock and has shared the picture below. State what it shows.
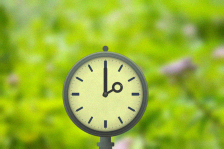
2:00
